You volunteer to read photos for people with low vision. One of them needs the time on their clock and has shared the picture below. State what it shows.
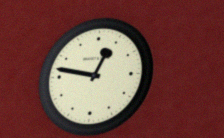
12:47
